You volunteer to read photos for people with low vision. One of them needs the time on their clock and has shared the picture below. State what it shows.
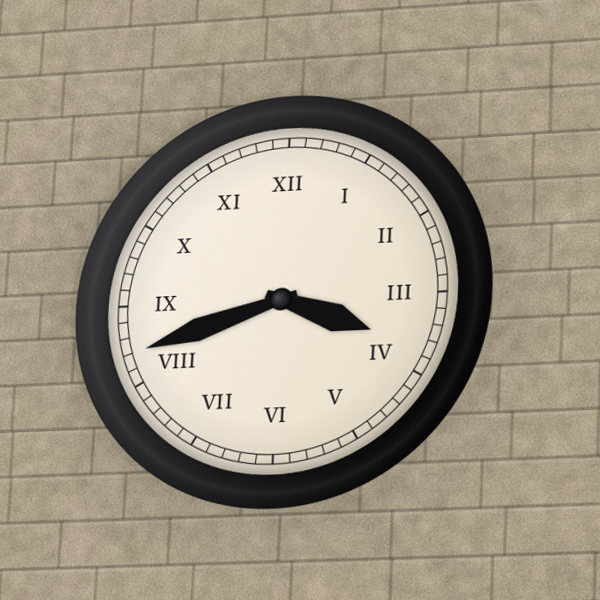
3:42
